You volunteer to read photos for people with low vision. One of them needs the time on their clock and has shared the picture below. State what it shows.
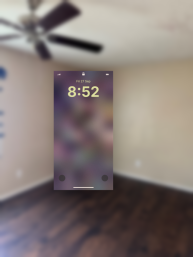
8:52
